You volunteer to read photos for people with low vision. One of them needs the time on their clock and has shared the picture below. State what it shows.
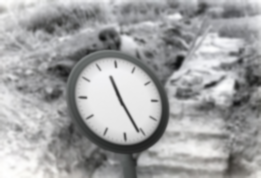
11:26
